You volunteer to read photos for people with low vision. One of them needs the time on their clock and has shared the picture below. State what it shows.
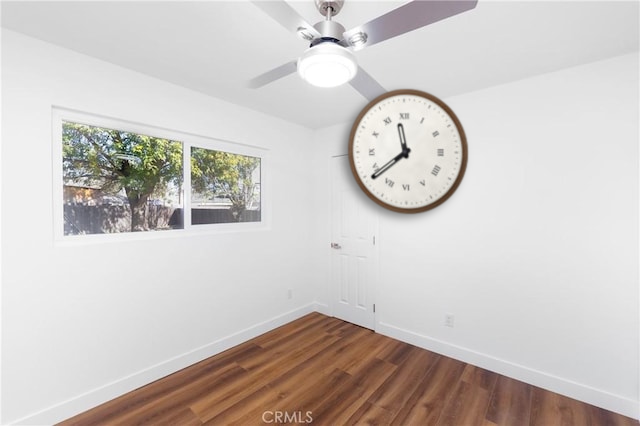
11:39
